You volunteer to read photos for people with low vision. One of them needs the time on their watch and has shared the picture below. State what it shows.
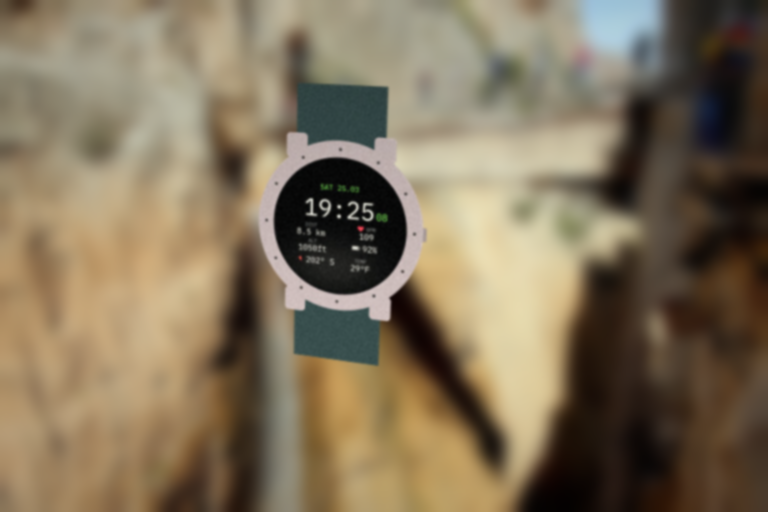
19:25
